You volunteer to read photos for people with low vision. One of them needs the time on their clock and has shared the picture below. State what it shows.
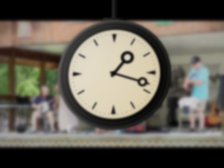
1:18
